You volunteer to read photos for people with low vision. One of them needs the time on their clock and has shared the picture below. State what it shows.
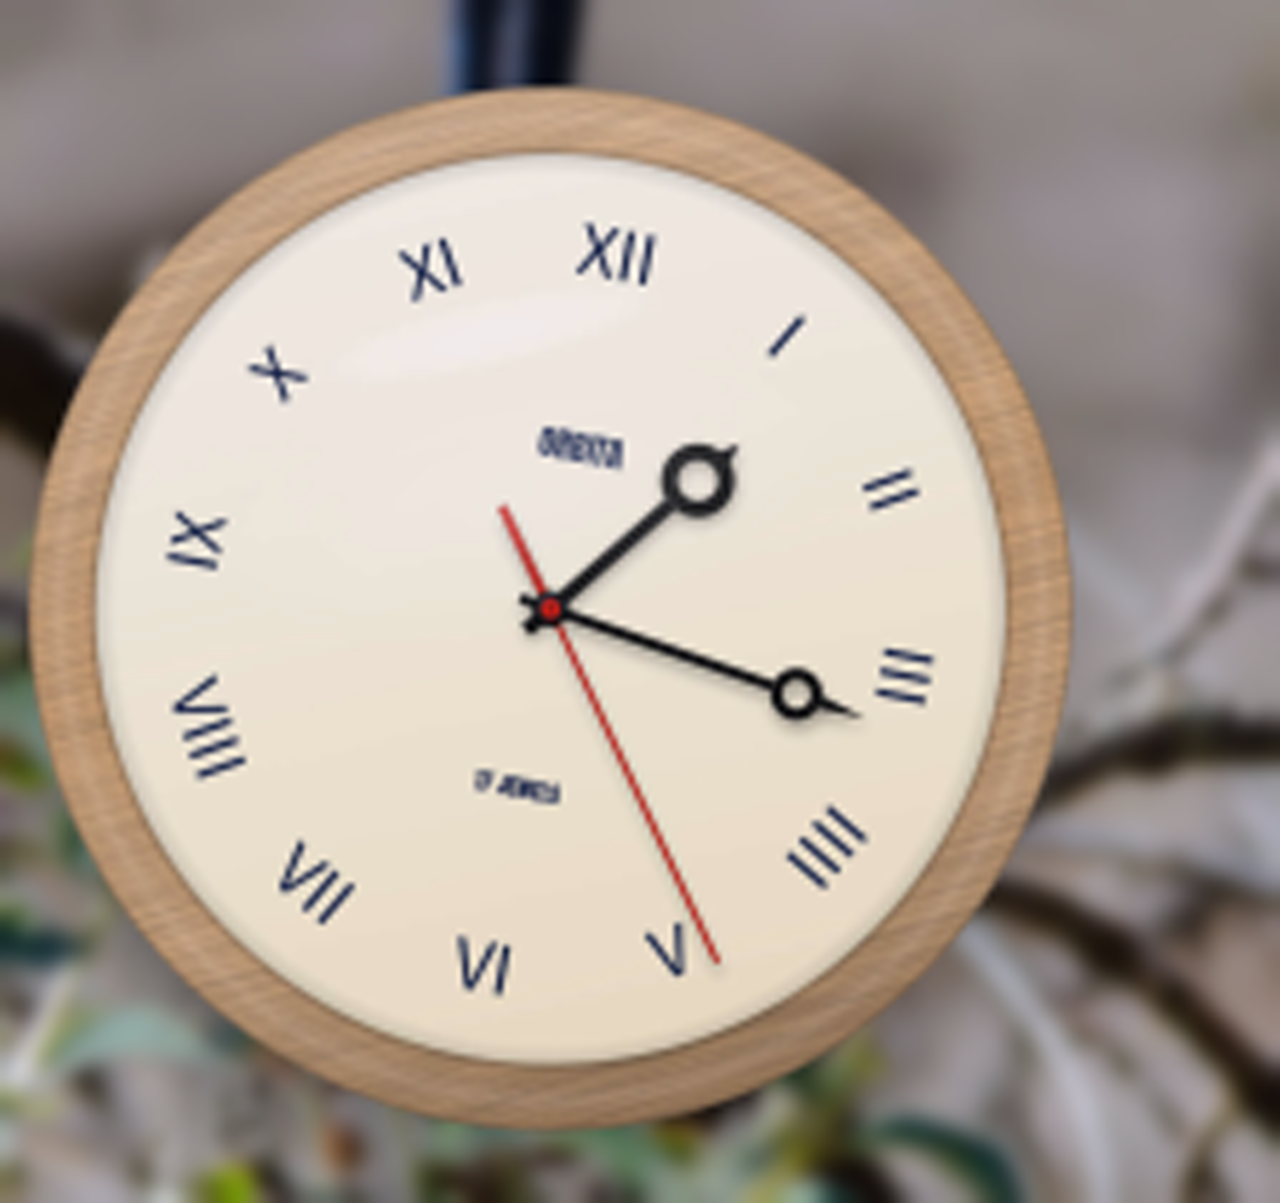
1:16:24
